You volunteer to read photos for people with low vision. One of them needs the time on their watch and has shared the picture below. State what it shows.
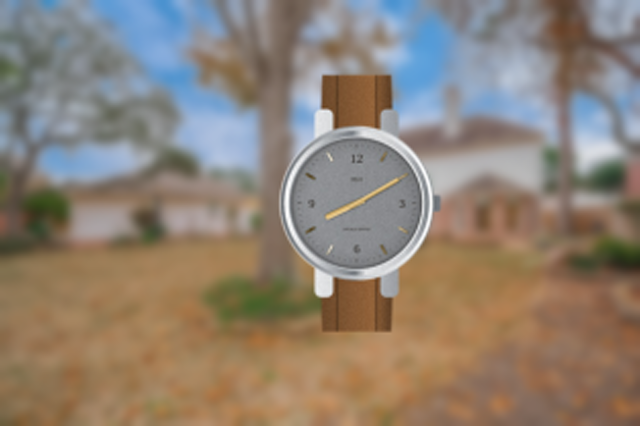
8:10
